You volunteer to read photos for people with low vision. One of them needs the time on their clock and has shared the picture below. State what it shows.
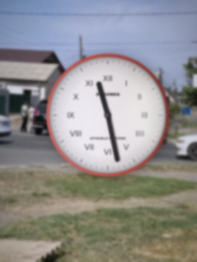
11:28
